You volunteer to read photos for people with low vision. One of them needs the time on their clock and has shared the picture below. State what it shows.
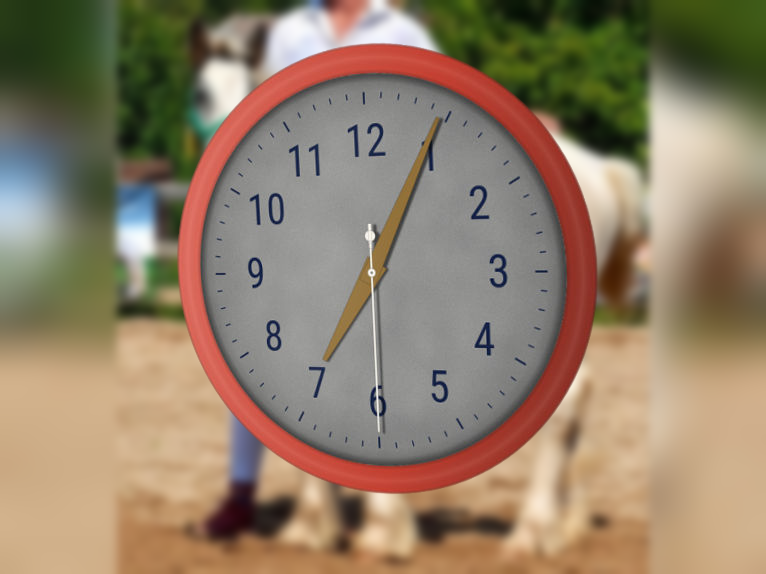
7:04:30
